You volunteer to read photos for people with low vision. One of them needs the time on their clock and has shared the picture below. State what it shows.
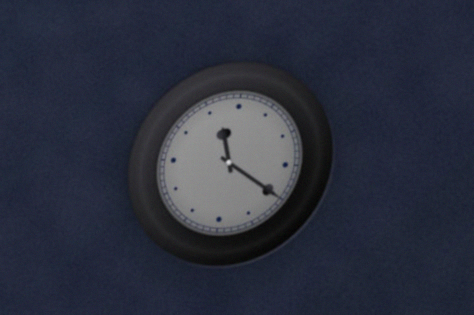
11:20
